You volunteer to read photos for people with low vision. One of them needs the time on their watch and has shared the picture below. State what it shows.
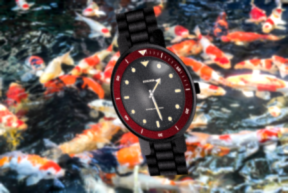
1:28
